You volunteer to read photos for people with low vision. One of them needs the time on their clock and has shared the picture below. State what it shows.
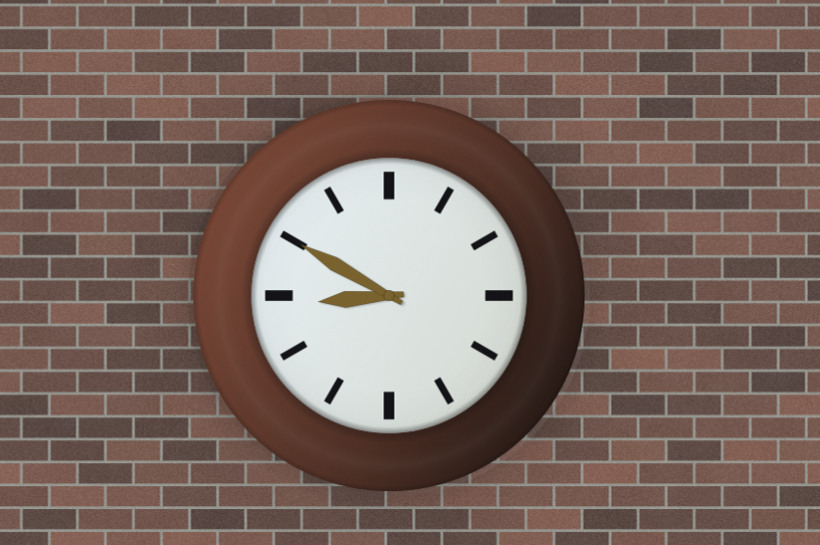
8:50
